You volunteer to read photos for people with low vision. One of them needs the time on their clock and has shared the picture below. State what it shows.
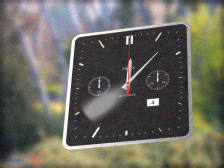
12:07
